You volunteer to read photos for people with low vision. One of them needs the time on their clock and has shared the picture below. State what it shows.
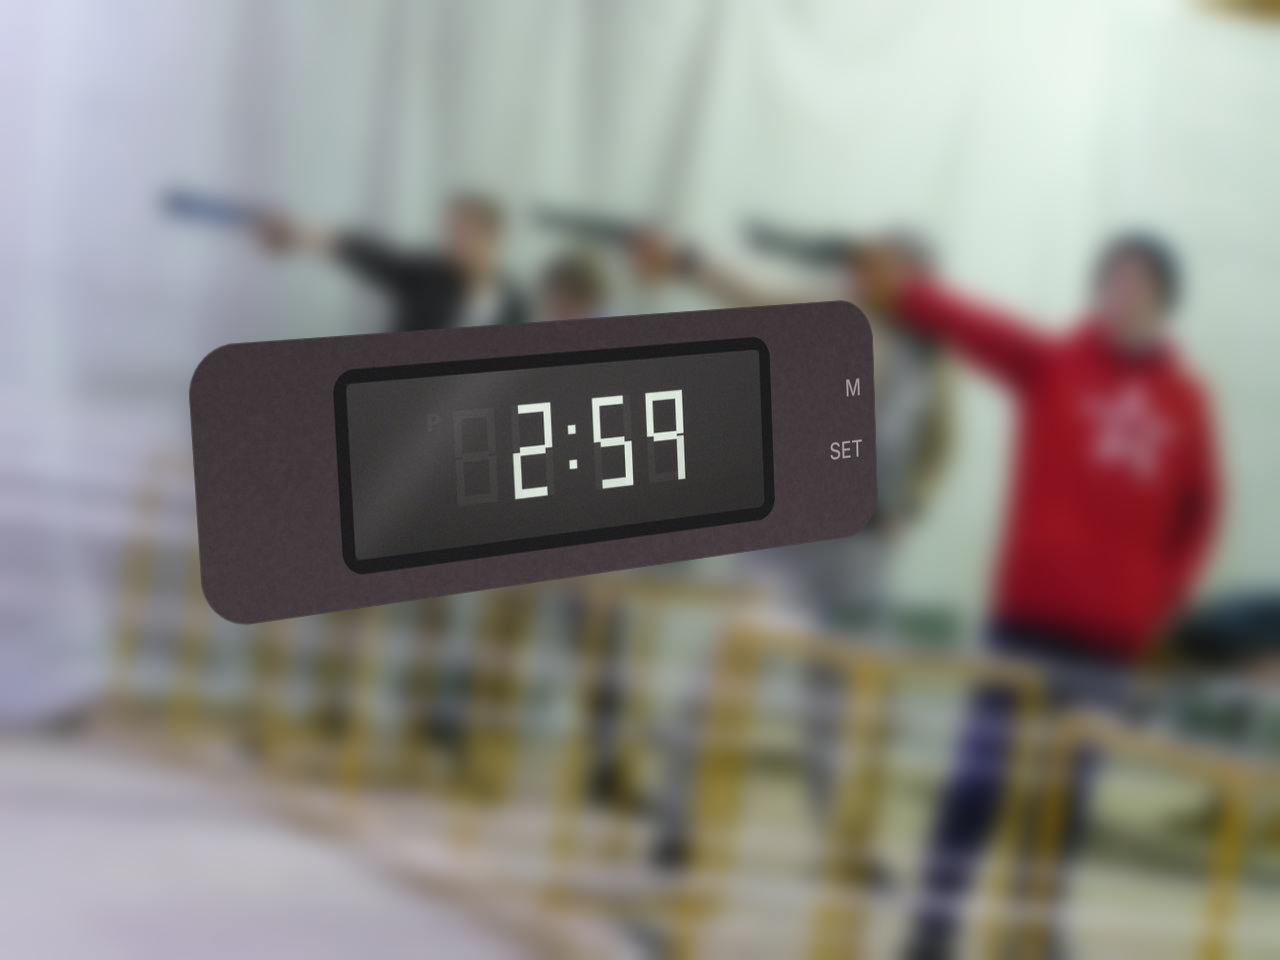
2:59
